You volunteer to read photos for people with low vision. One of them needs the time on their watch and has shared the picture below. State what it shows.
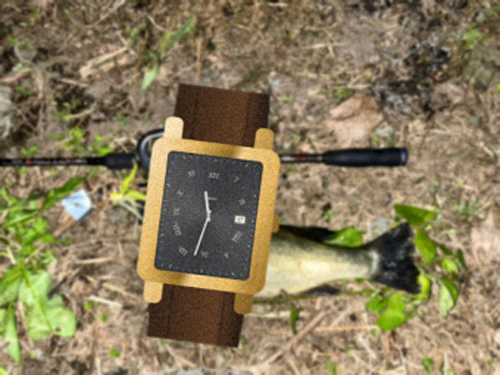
11:32
